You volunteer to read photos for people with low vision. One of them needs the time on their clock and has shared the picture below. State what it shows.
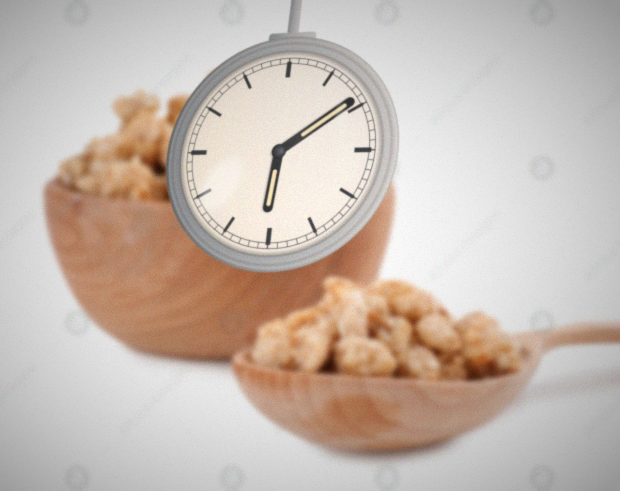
6:09
